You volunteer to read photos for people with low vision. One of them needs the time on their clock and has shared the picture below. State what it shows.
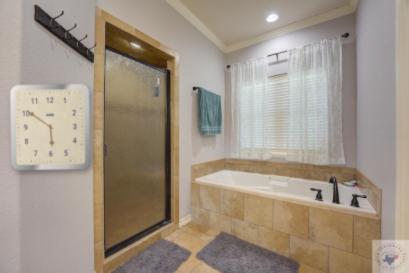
5:51
